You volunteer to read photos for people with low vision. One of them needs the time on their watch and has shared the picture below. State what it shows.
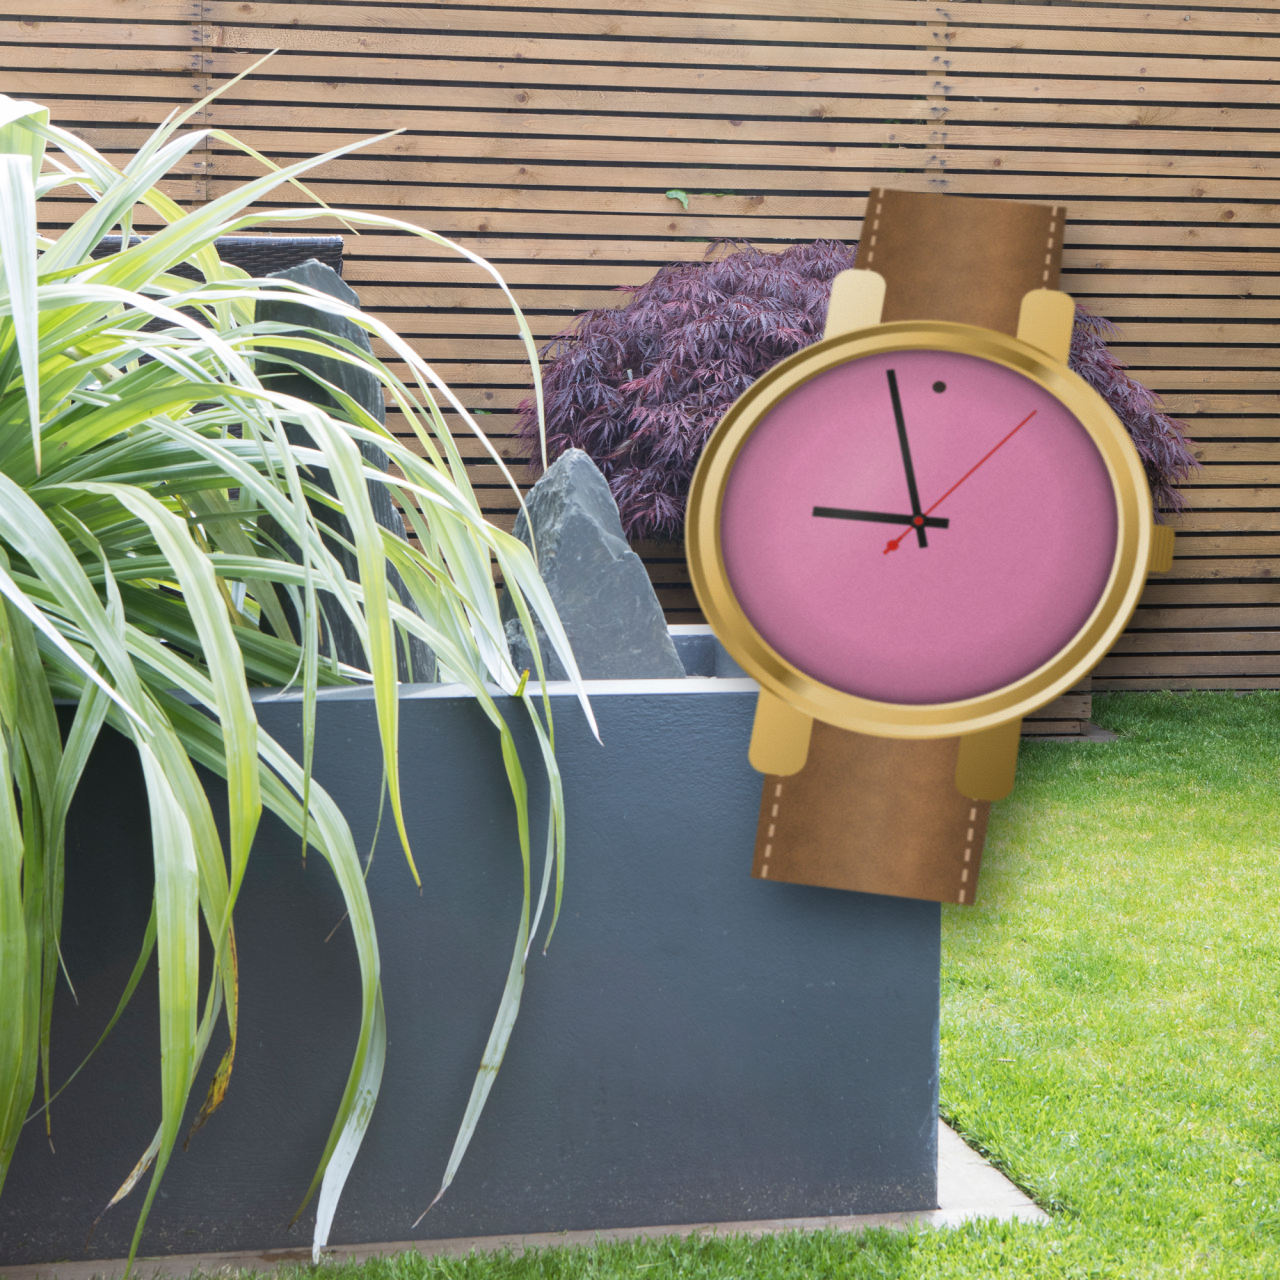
8:57:06
